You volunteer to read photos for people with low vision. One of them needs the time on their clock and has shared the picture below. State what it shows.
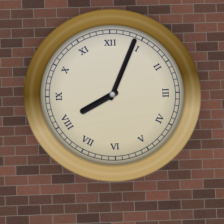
8:04
